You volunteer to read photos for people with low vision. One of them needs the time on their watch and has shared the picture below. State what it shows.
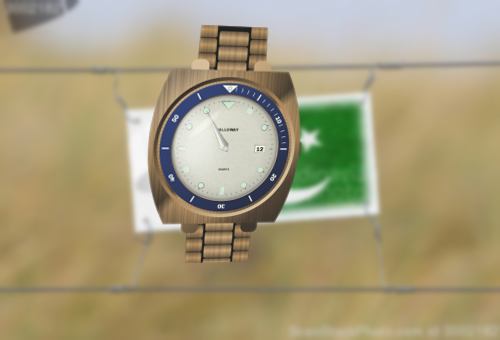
10:55
